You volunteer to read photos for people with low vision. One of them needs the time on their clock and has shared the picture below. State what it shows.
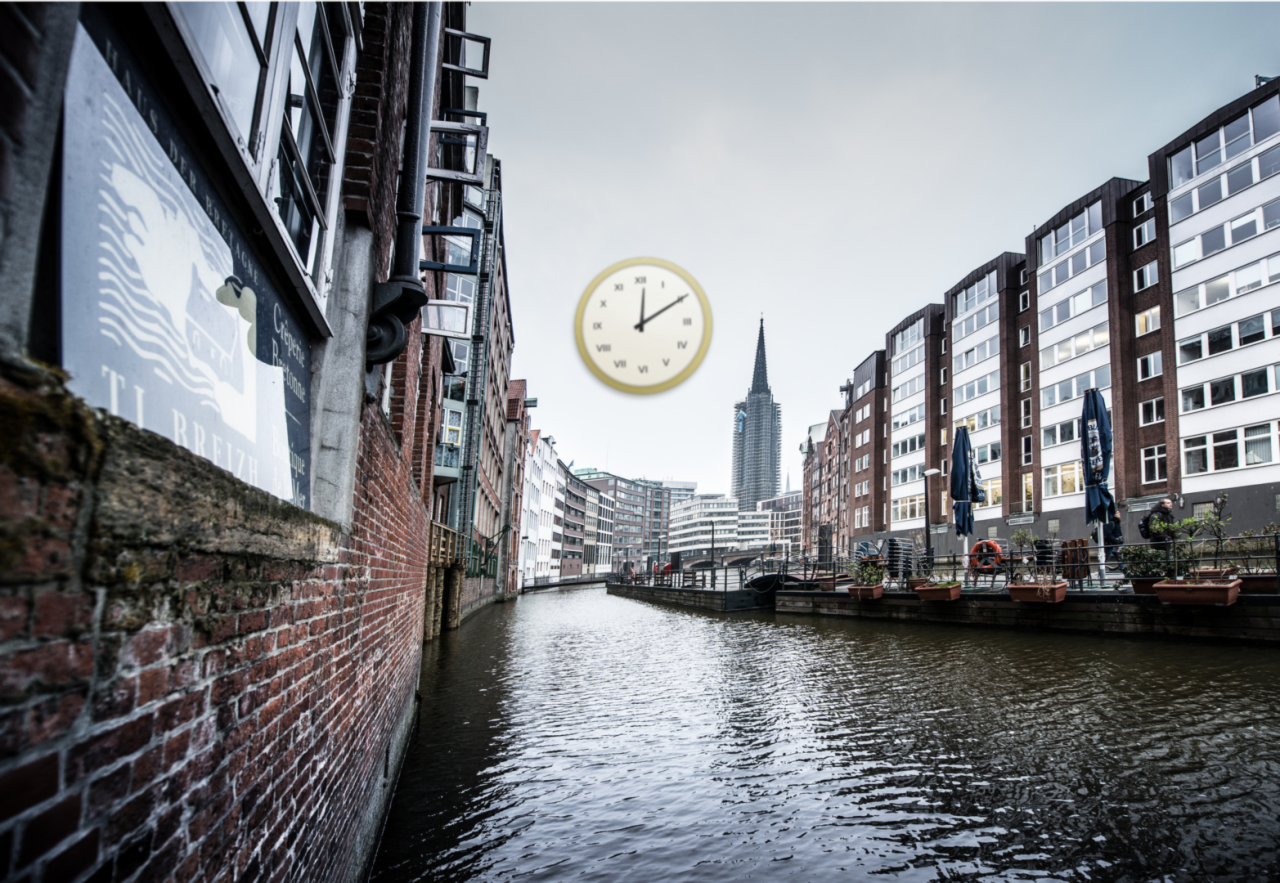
12:10
